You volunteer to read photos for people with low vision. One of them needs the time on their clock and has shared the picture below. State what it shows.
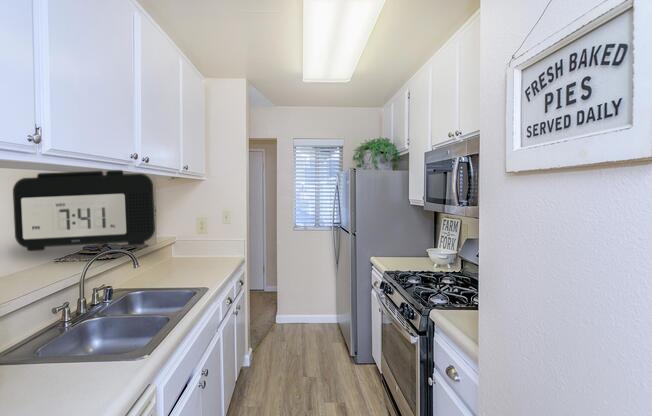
7:41
